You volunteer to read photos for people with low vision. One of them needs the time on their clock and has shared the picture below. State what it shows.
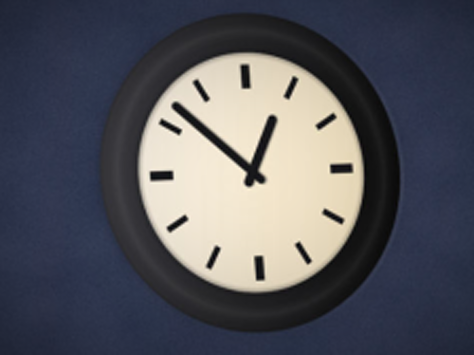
12:52
